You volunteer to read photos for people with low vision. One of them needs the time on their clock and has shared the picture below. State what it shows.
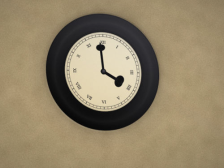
3:59
